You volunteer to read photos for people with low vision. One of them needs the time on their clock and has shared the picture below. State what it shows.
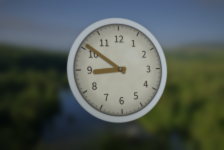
8:51
